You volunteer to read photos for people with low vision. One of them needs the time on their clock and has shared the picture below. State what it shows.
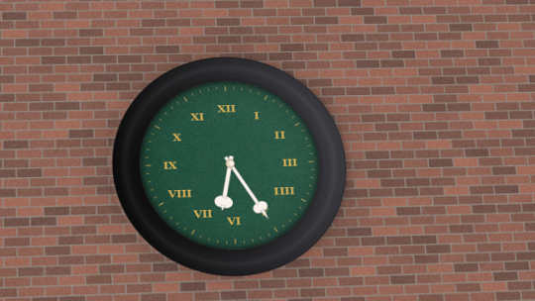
6:25
